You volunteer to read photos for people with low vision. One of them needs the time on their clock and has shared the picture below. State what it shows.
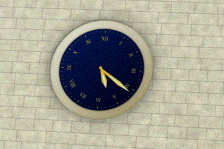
5:21
